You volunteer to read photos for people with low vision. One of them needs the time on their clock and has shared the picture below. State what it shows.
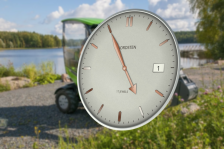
4:55
